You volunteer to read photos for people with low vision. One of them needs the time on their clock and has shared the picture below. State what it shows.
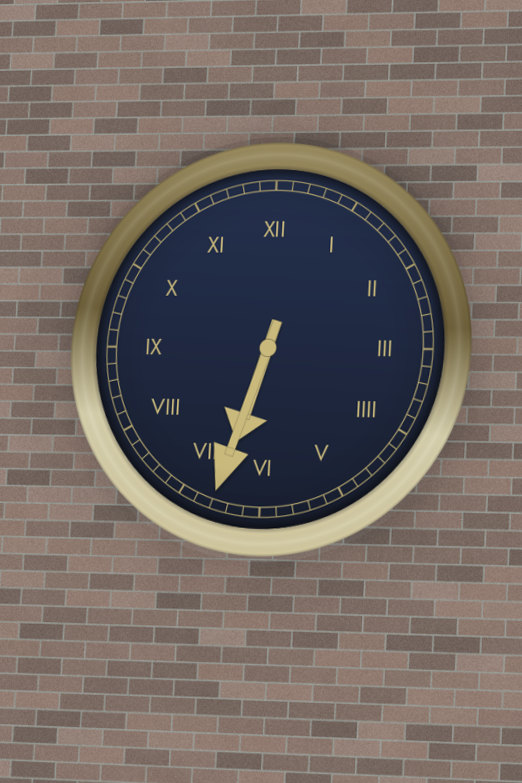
6:33
